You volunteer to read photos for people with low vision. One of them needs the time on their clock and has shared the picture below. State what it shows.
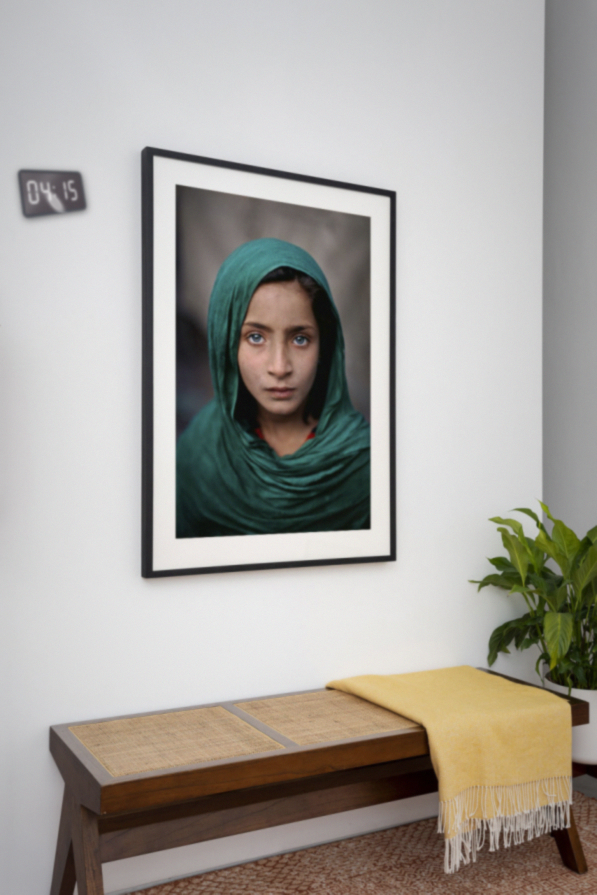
4:15
